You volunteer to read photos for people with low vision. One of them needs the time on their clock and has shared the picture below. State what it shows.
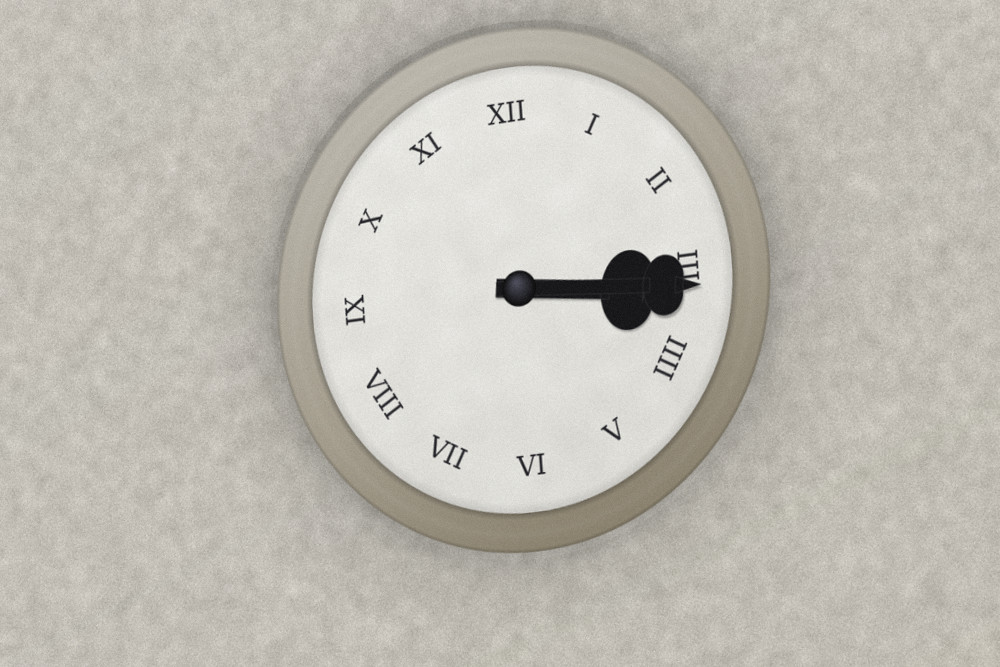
3:16
